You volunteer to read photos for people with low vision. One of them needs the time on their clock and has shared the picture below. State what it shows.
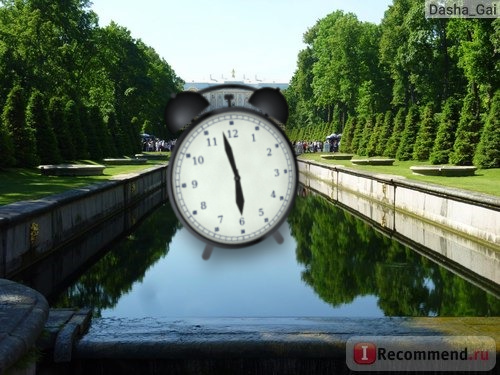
5:58
